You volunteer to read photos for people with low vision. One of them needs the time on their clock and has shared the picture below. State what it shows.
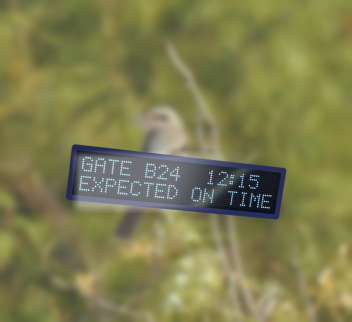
12:15
